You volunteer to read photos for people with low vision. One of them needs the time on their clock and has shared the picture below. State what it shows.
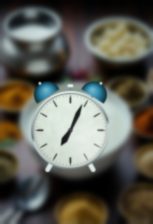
7:04
